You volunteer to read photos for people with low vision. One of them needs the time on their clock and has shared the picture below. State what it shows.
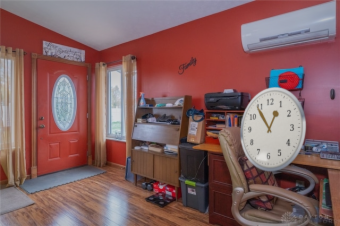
12:54
